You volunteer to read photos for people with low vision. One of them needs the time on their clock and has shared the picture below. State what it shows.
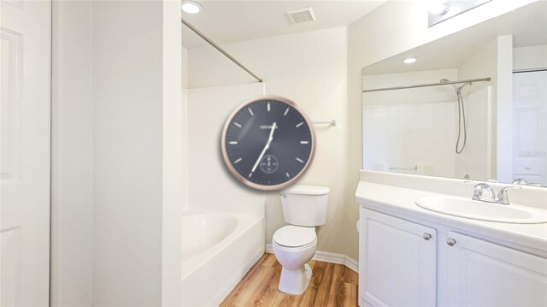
12:35
